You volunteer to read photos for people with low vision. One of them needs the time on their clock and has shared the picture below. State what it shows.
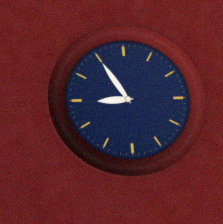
8:55
